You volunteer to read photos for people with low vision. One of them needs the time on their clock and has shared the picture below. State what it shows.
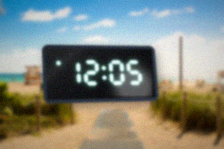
12:05
